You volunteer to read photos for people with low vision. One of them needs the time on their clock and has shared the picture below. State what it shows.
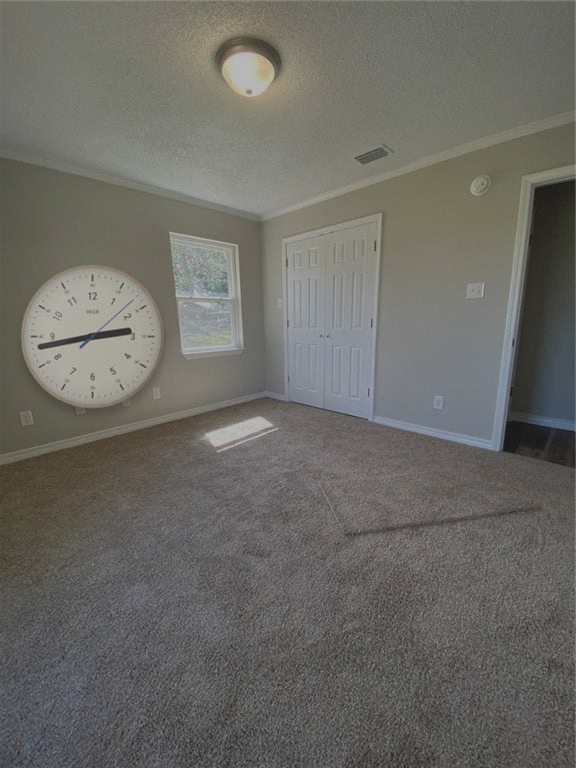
2:43:08
